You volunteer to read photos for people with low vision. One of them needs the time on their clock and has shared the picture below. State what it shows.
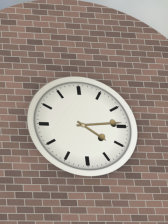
4:14
